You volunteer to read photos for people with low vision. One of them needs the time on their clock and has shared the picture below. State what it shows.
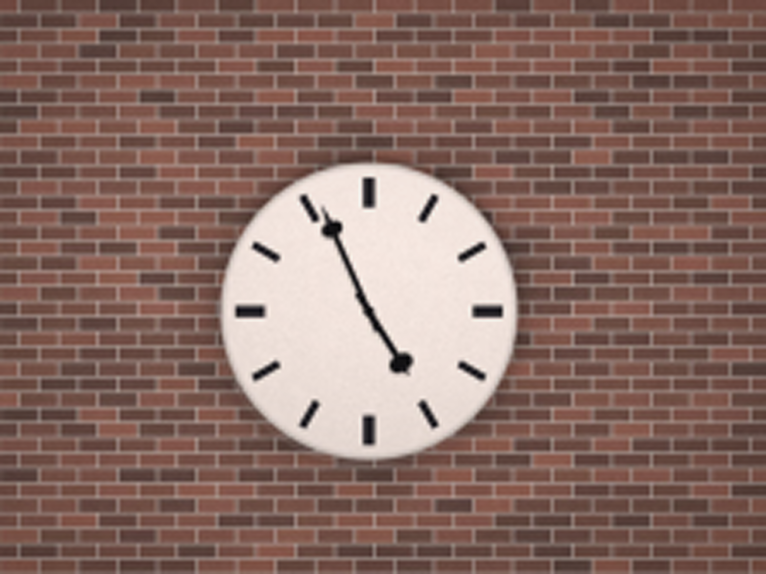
4:56
